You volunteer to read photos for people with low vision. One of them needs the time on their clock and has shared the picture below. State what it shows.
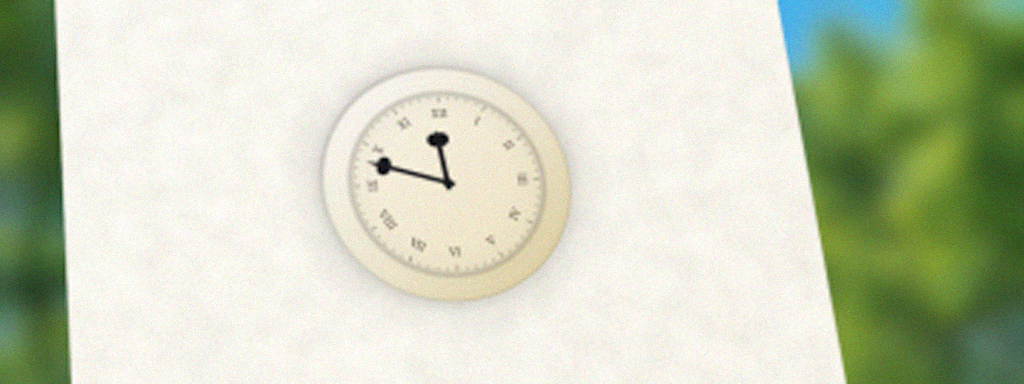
11:48
